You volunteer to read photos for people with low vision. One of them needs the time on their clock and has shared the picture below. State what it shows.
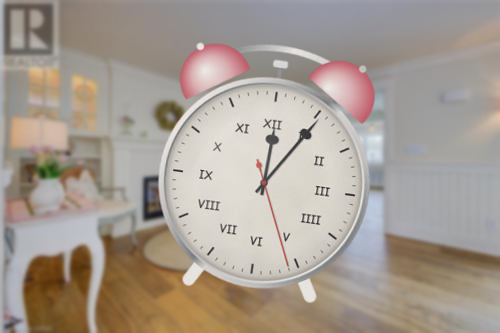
12:05:26
